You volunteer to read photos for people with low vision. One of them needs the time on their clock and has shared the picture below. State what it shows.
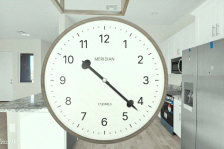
10:22
